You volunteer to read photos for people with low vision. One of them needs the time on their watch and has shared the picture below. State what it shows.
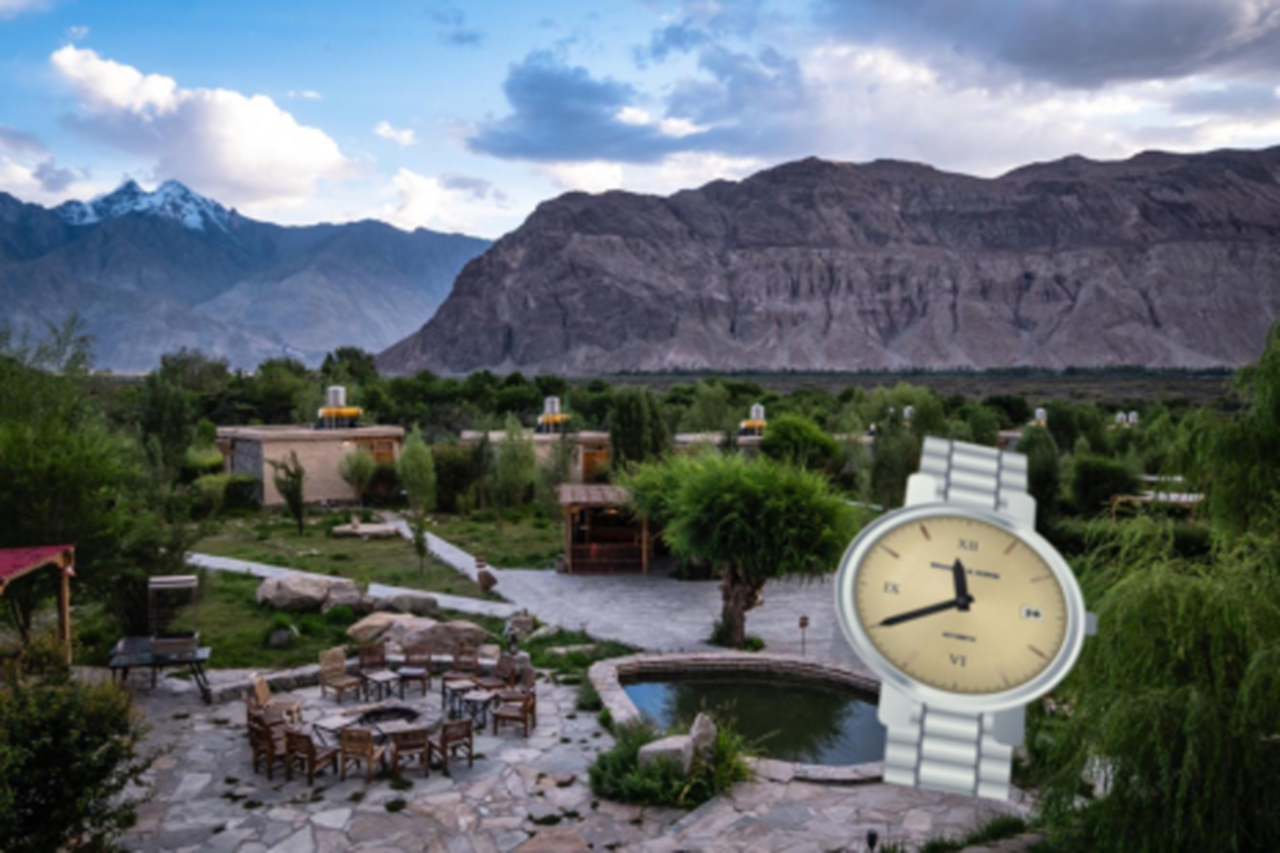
11:40
